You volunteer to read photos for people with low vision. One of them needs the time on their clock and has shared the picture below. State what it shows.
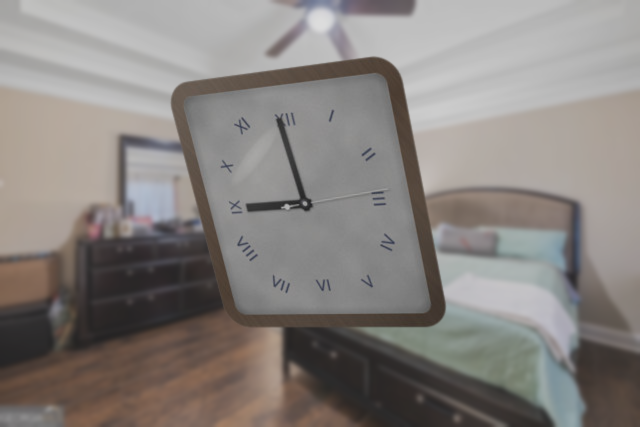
8:59:14
